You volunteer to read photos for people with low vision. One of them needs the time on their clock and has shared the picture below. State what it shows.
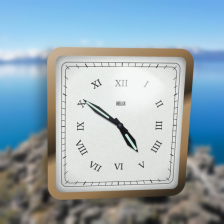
4:51
